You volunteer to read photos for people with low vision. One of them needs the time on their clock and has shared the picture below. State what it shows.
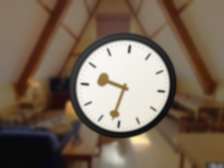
9:32
